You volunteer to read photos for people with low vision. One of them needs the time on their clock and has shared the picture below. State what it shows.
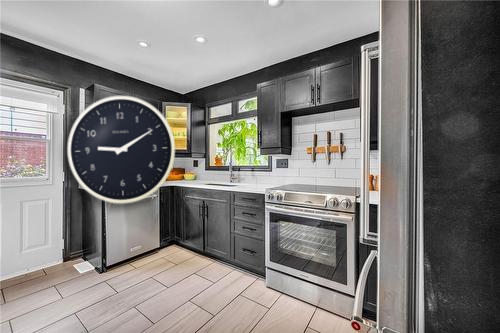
9:10
